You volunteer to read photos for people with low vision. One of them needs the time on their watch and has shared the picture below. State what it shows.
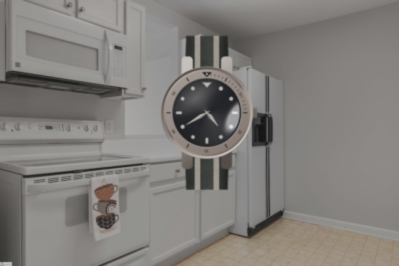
4:40
